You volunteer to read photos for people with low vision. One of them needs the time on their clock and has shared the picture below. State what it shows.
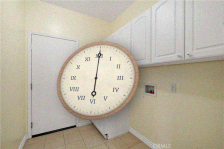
6:00
